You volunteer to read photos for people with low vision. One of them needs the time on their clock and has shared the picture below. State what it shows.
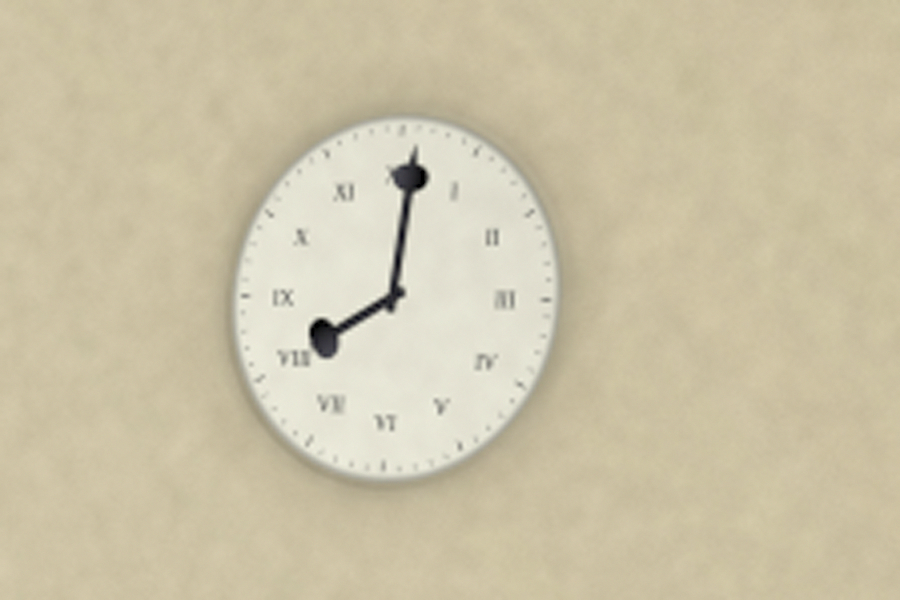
8:01
